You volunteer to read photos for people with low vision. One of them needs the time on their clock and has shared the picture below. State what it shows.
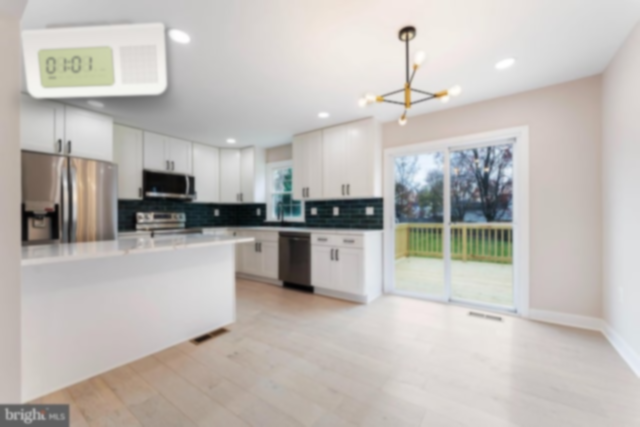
1:01
